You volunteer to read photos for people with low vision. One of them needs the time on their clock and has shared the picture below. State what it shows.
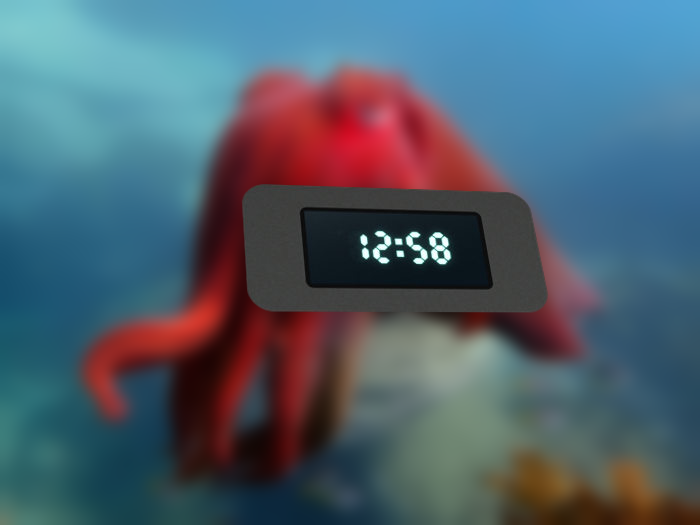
12:58
